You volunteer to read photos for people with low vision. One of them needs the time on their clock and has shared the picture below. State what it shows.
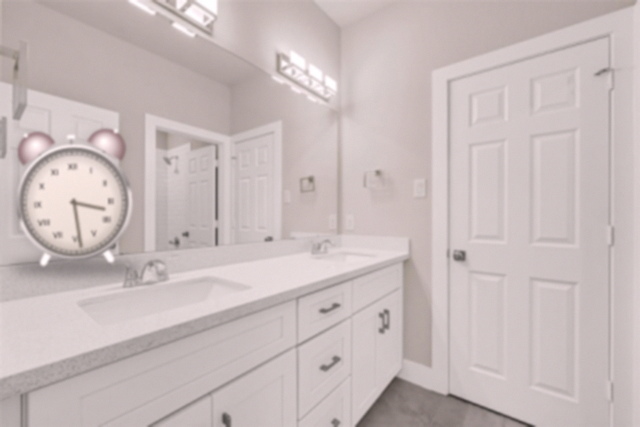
3:29
